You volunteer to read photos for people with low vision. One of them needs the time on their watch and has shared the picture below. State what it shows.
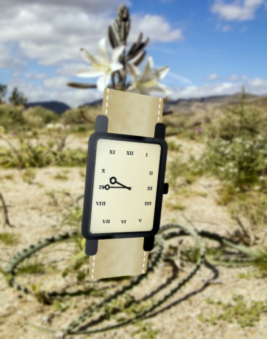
9:45
